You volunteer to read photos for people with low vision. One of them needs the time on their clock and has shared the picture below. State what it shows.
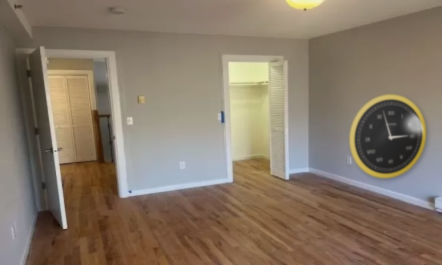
2:57
